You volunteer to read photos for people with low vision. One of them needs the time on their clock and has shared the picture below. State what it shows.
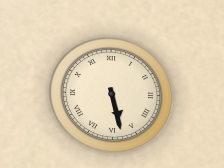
5:28
